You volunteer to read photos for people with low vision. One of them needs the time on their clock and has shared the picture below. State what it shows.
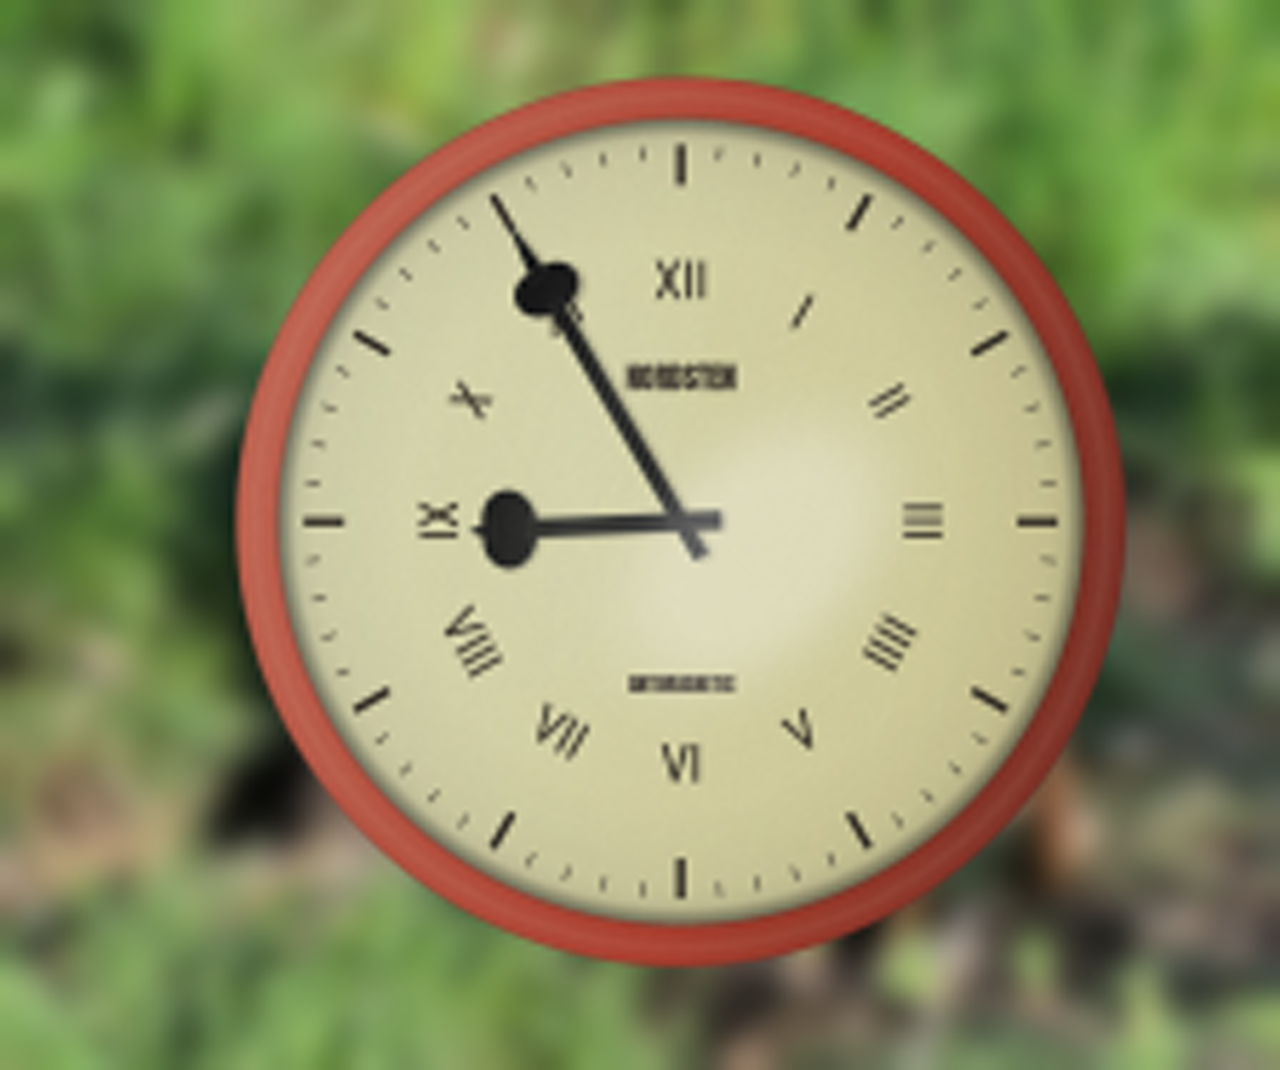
8:55
